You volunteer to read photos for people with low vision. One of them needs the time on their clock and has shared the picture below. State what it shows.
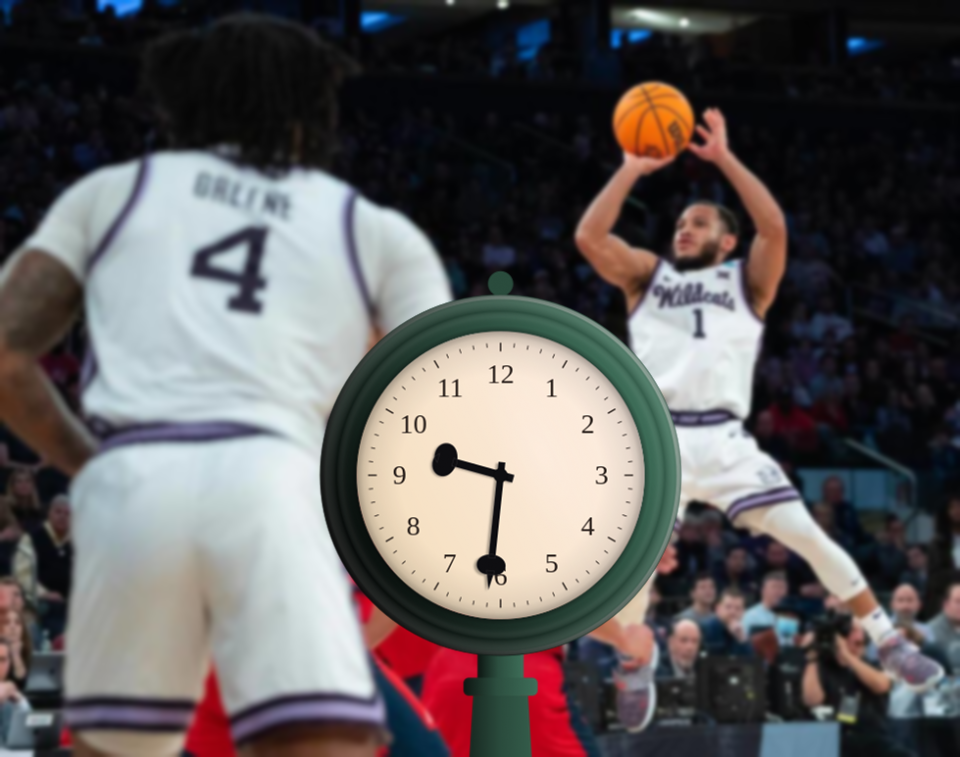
9:31
